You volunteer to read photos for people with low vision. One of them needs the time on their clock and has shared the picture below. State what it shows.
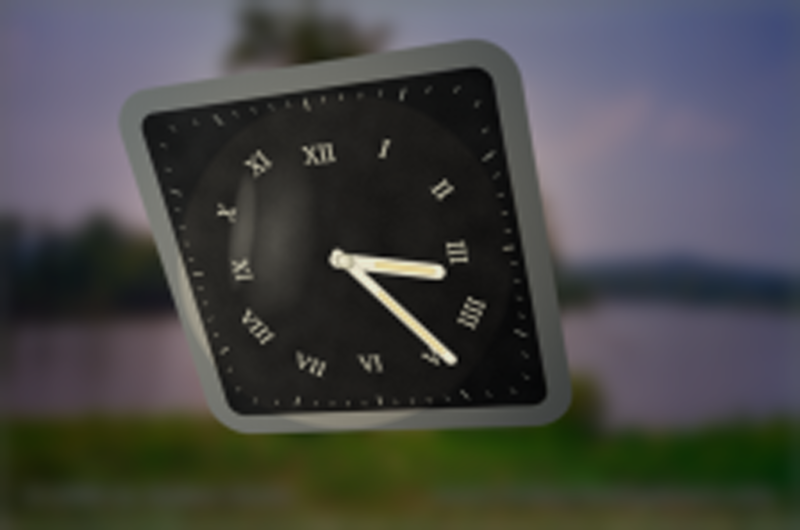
3:24
